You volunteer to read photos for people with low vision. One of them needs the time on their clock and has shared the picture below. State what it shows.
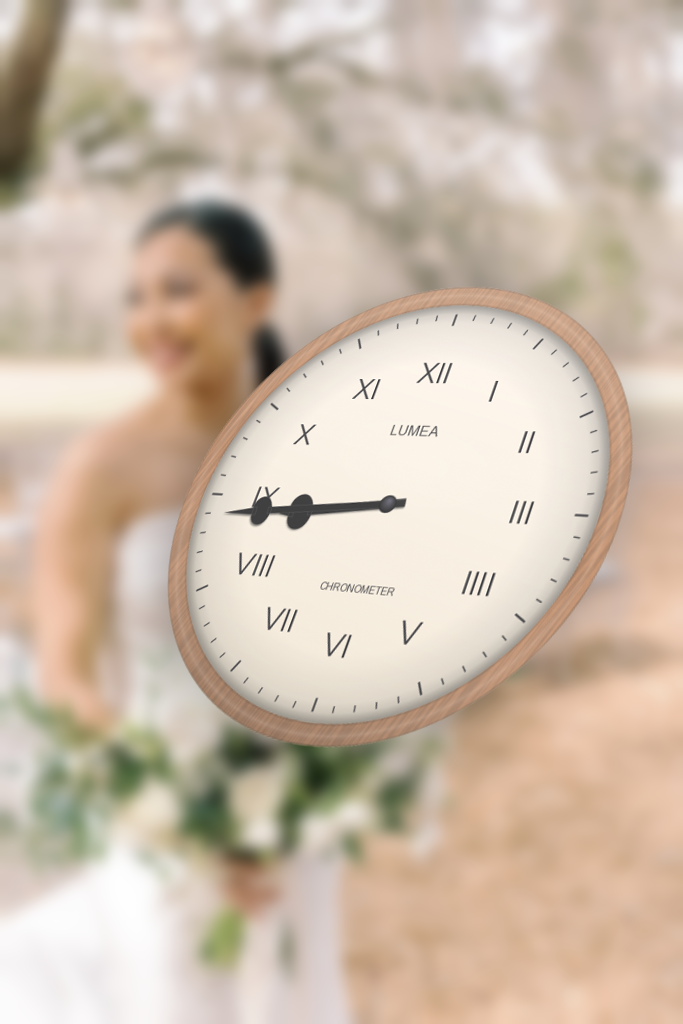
8:44
